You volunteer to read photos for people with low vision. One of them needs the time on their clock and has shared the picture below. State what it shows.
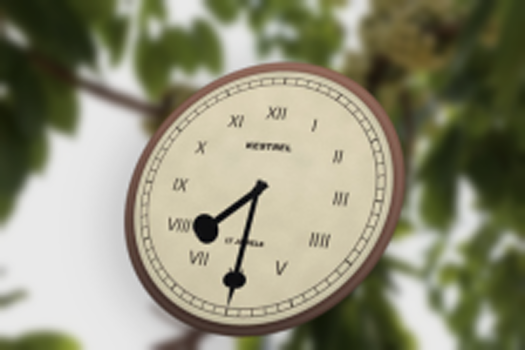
7:30
